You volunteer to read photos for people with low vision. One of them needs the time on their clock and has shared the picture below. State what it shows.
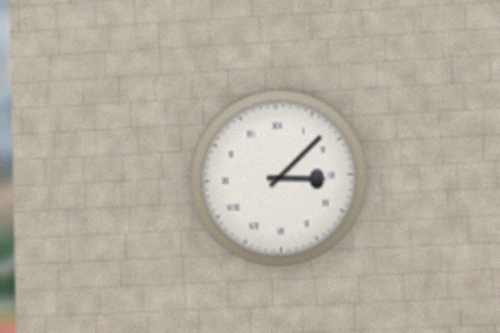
3:08
